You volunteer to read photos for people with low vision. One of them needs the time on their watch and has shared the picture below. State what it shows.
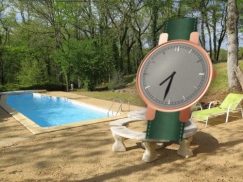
7:32
